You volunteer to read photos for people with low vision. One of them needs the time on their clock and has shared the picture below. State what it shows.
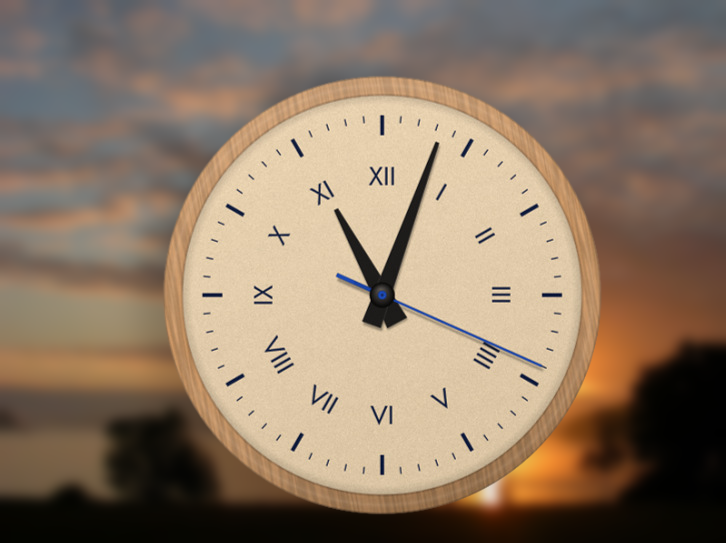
11:03:19
